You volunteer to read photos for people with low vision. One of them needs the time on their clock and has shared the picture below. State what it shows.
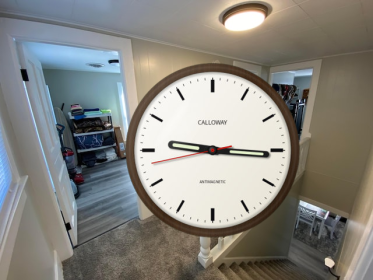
9:15:43
